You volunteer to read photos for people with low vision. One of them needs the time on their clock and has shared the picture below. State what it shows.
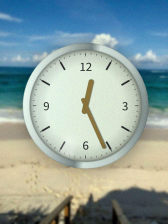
12:26
